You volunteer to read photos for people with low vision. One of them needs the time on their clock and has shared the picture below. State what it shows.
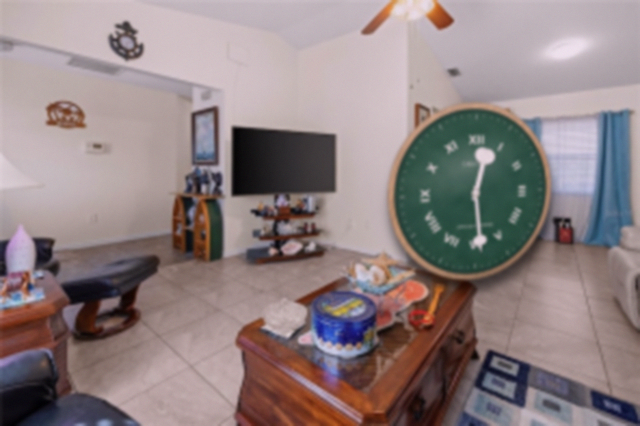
12:29
